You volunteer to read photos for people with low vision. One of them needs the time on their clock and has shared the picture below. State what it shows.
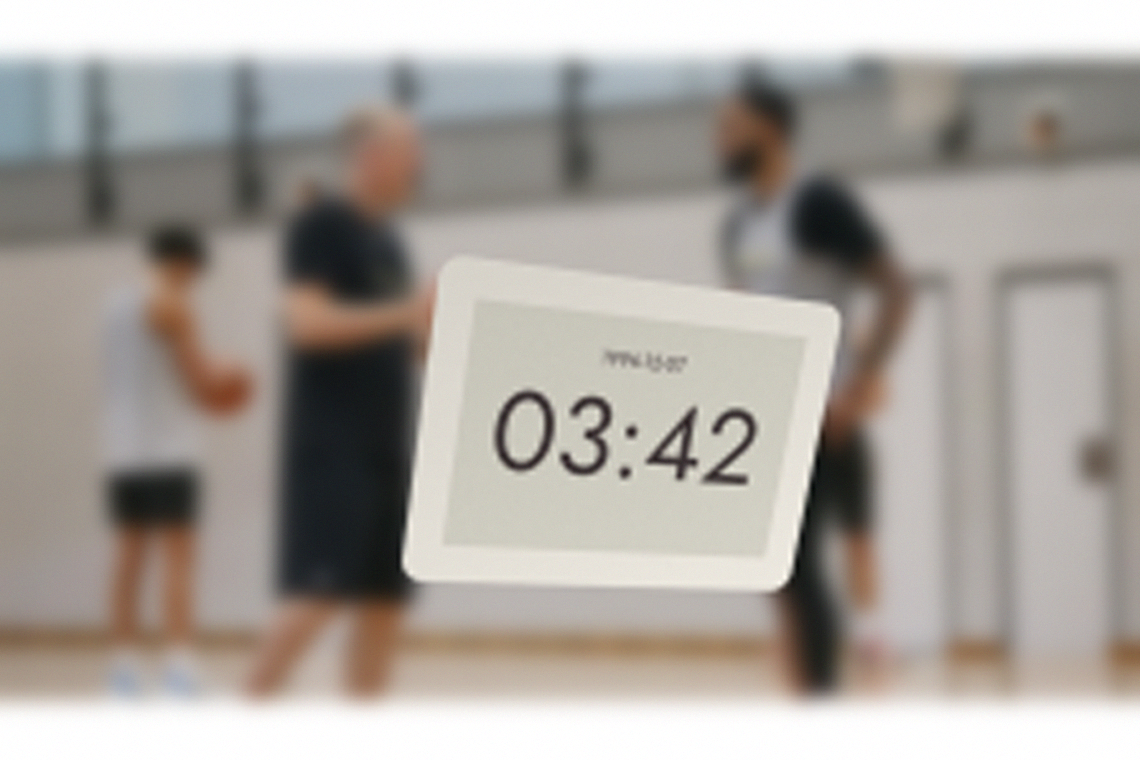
3:42
